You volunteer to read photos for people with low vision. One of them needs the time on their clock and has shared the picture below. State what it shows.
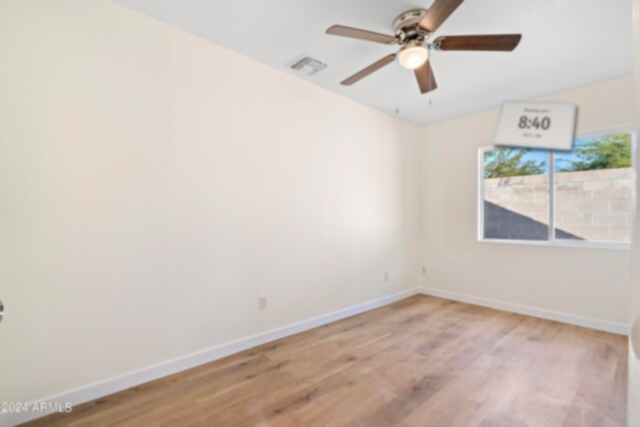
8:40
